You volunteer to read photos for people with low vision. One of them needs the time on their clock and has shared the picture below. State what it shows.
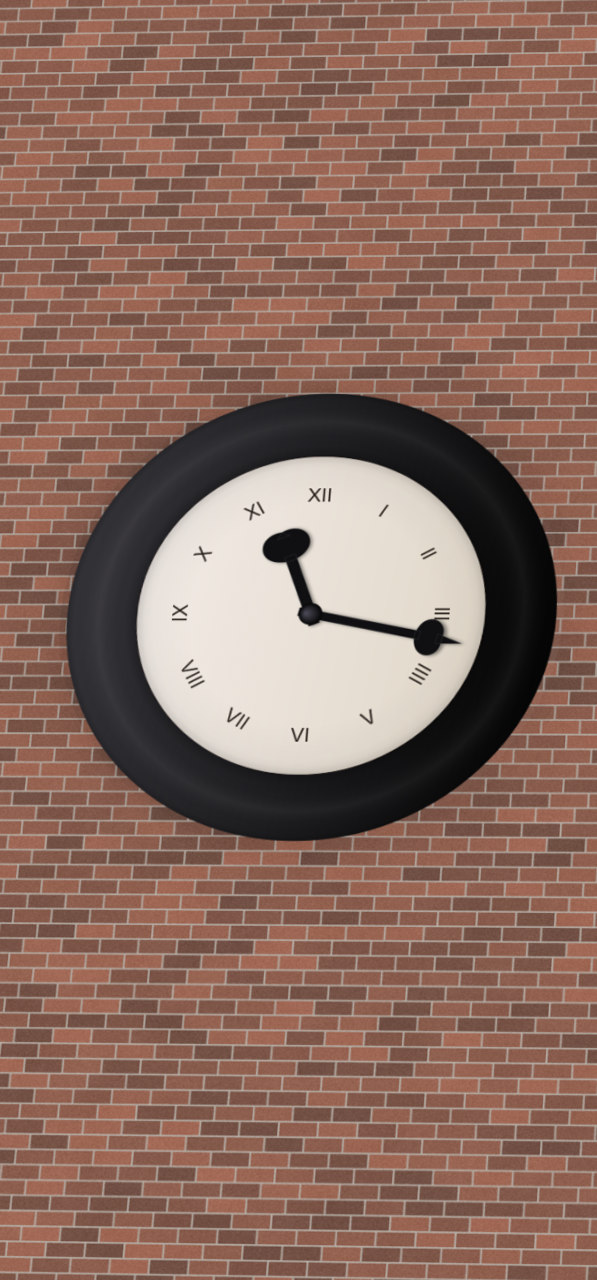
11:17
